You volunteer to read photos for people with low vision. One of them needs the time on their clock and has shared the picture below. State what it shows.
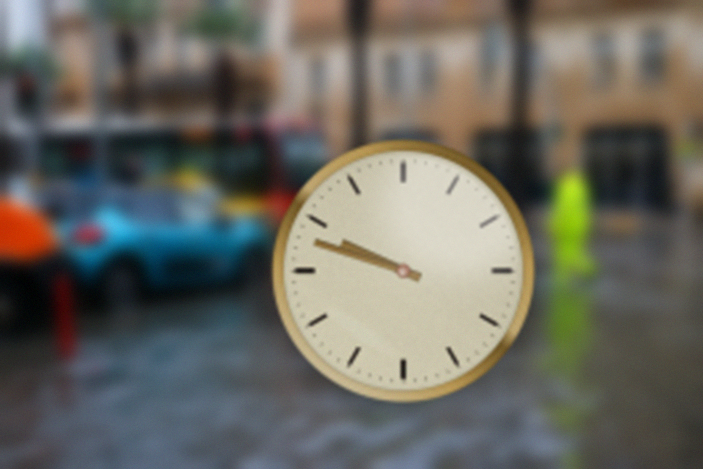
9:48
